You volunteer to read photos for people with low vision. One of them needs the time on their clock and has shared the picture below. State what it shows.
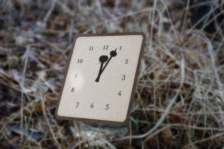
12:04
